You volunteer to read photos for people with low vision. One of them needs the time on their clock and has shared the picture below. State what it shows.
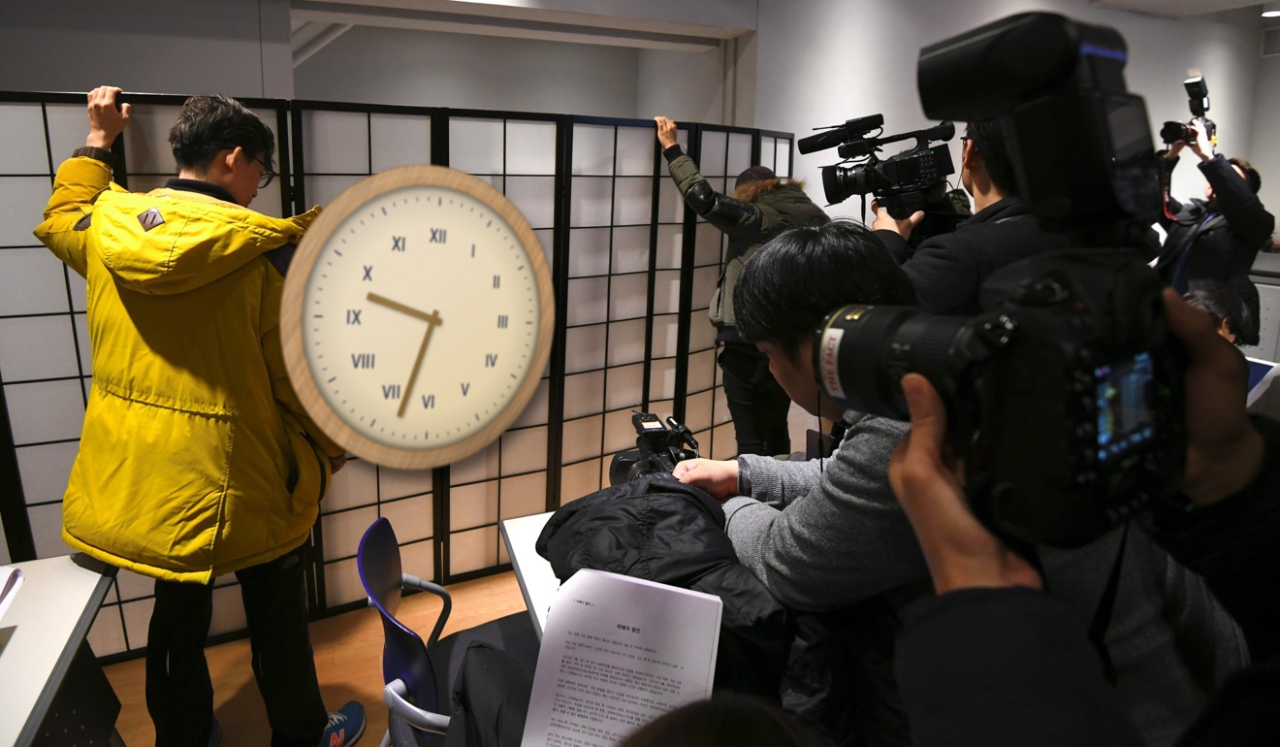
9:33
